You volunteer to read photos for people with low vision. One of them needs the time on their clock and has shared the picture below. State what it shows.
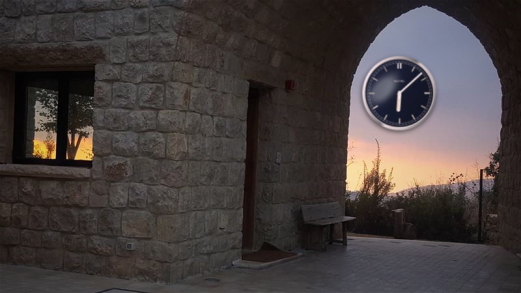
6:08
